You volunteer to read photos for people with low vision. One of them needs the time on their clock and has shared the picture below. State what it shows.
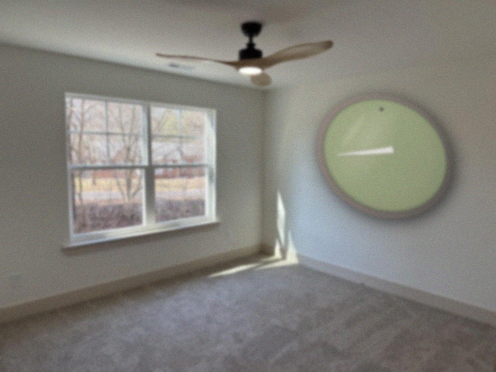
8:44
